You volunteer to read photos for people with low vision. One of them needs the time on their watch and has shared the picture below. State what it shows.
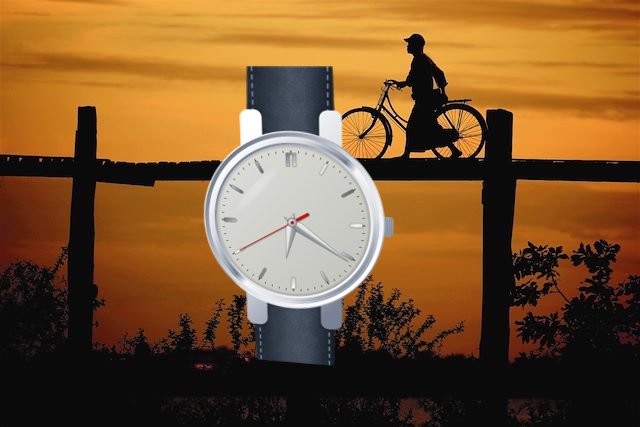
6:20:40
